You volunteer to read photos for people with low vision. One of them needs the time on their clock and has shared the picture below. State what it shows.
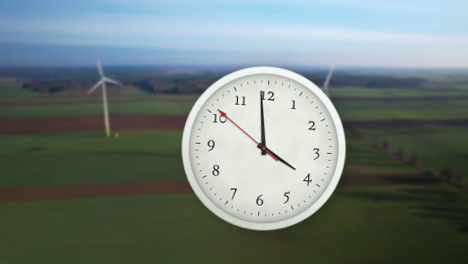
3:58:51
